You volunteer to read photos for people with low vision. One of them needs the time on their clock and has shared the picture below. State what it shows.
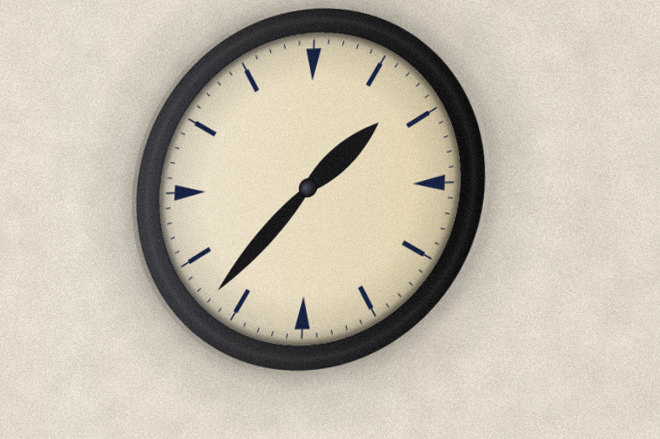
1:37
